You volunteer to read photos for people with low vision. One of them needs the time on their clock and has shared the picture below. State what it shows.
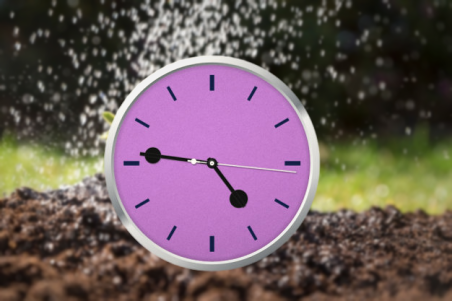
4:46:16
